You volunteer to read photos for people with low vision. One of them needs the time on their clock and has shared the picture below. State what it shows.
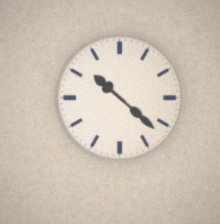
10:22
